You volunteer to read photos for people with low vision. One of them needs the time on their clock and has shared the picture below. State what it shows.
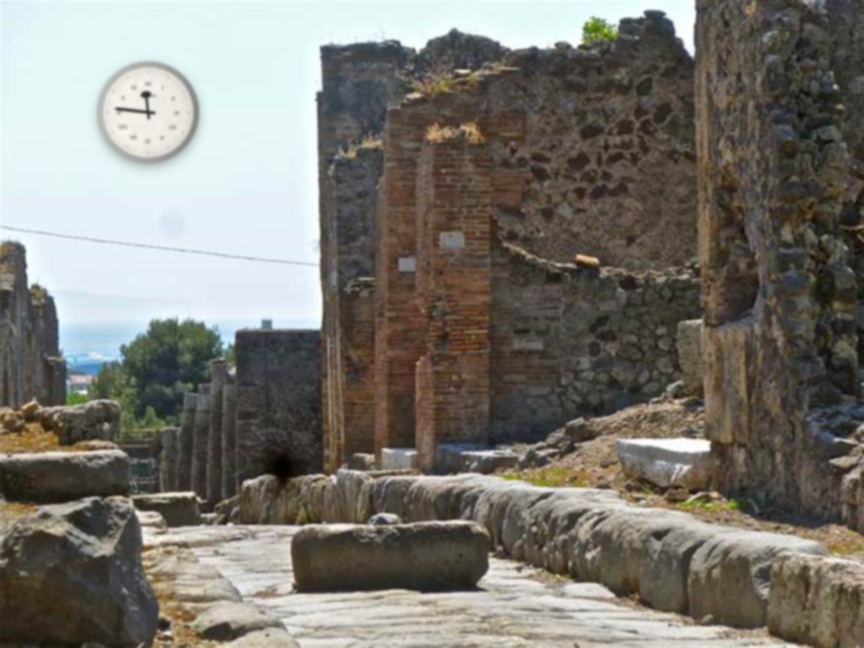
11:46
